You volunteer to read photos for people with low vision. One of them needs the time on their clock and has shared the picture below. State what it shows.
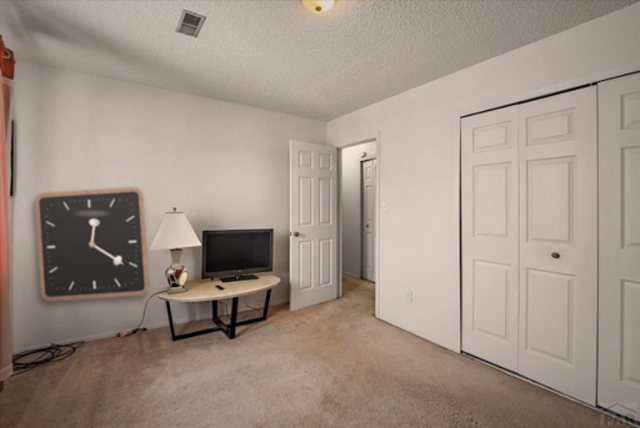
12:21
